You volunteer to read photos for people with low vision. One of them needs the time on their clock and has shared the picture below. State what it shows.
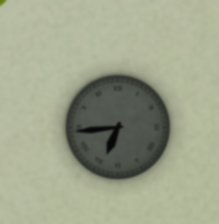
6:44
